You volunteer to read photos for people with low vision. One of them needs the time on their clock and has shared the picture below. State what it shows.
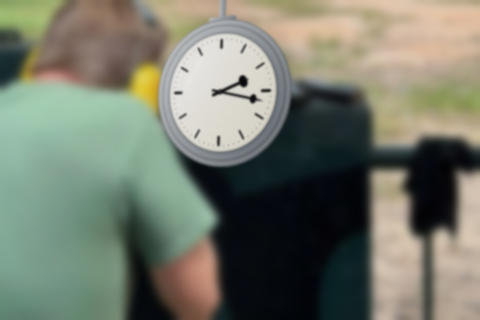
2:17
